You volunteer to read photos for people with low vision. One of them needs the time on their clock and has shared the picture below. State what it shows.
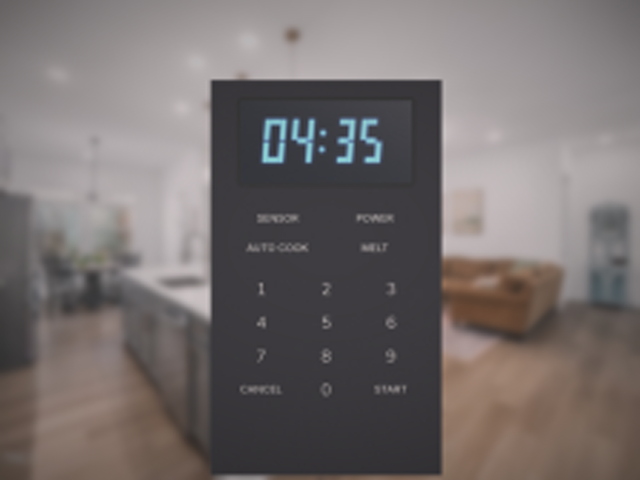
4:35
